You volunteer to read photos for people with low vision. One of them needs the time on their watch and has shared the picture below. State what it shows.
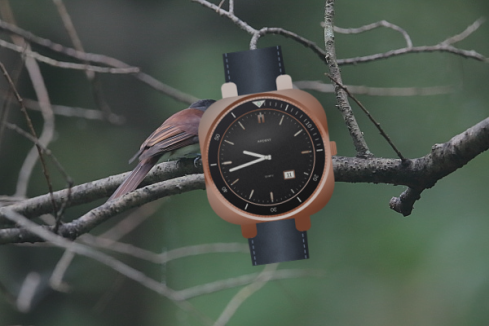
9:43
